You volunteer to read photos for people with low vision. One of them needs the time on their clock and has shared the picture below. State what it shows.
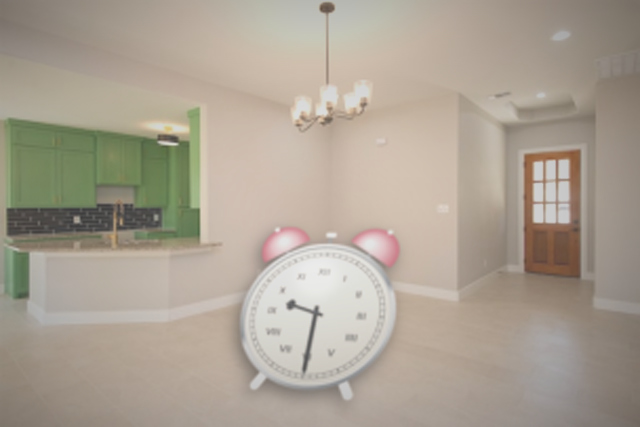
9:30
